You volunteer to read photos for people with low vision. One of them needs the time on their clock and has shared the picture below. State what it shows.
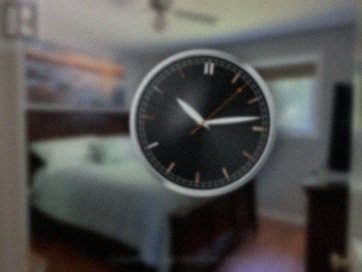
10:13:07
